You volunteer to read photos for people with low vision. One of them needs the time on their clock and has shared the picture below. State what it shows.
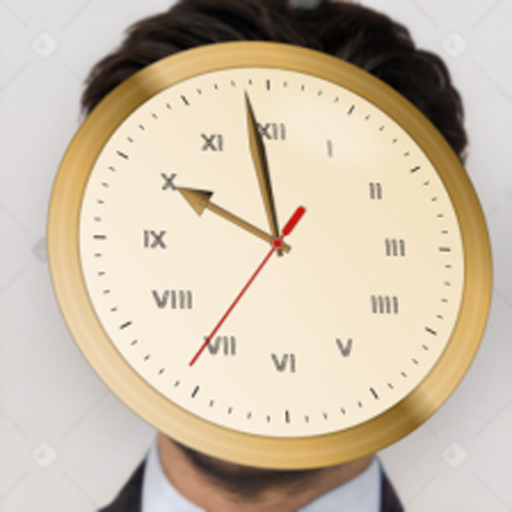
9:58:36
